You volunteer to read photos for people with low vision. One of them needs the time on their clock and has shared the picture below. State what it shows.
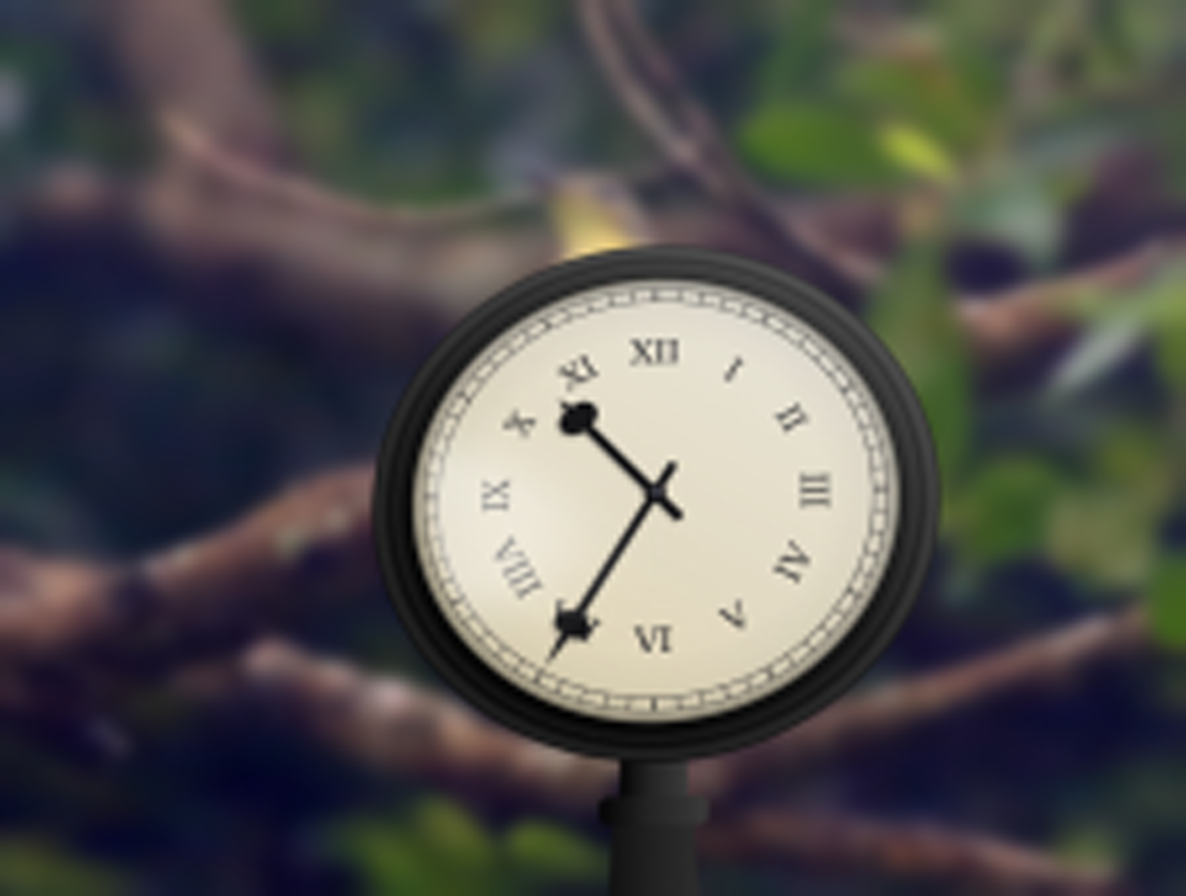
10:35
